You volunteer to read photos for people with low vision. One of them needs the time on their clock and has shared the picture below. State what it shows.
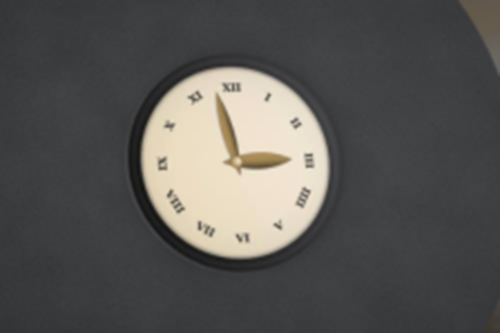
2:58
